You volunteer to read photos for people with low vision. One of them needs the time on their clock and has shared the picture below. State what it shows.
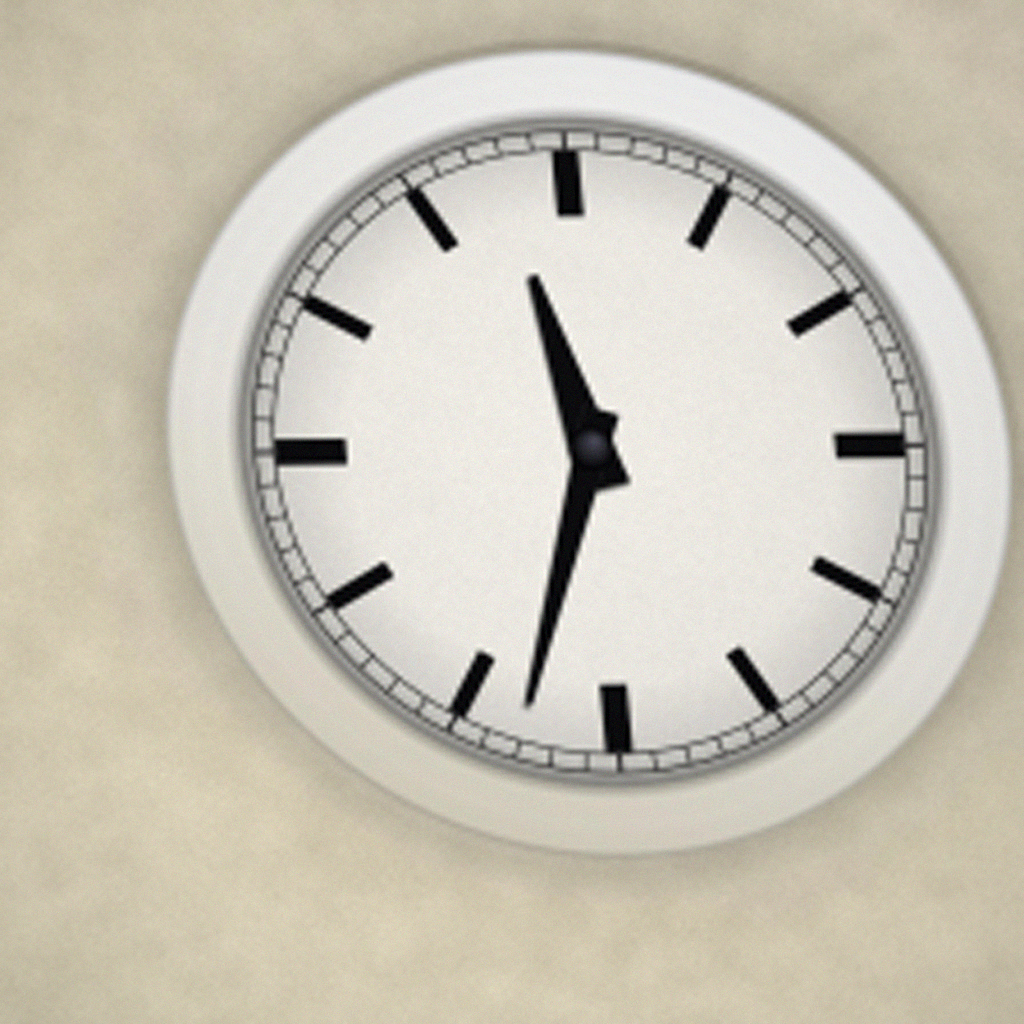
11:33
